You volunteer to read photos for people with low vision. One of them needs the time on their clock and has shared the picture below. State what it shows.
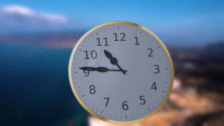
10:46
